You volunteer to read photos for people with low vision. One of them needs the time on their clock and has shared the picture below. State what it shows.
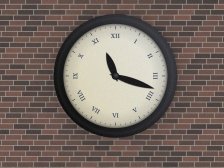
11:18
